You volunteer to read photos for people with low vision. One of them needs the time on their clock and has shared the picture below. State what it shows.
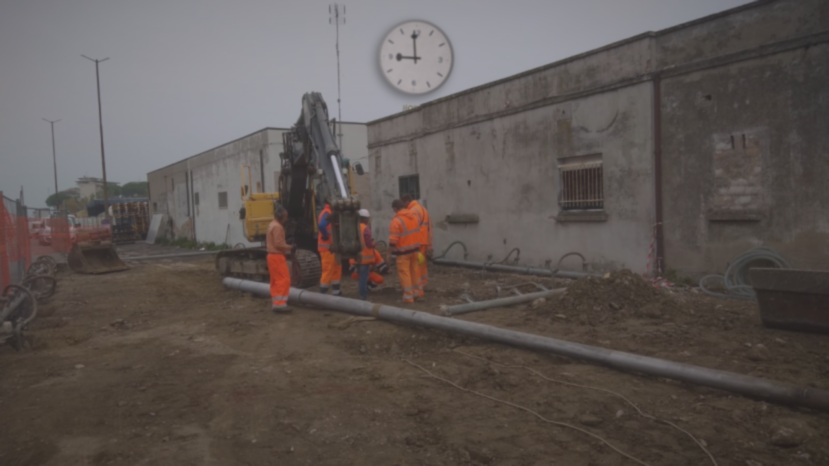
8:59
